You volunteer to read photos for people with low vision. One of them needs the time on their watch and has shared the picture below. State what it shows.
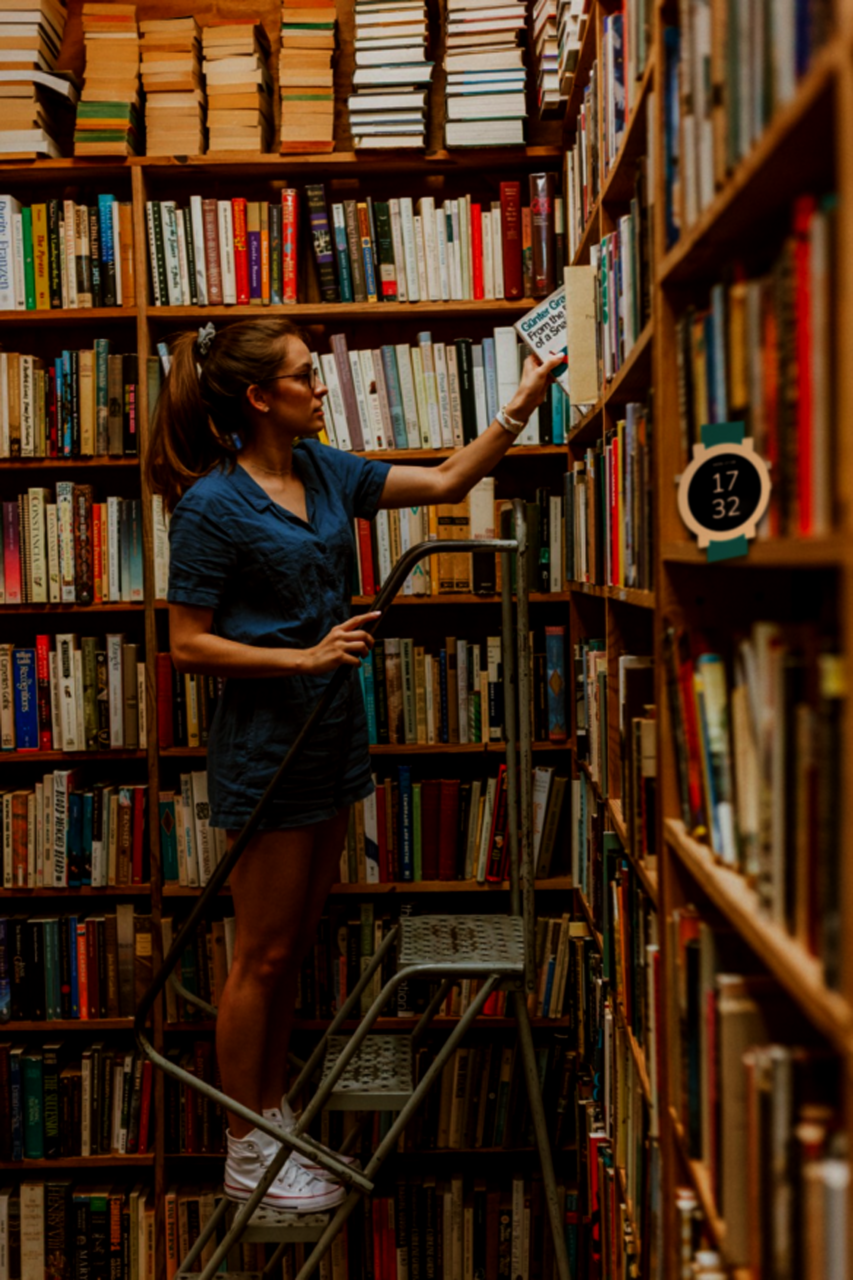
17:32
